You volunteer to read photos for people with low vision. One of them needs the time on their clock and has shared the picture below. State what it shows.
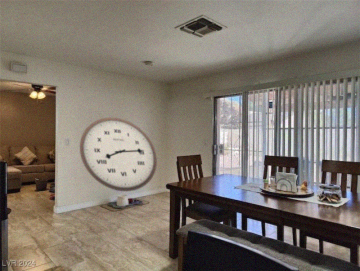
8:14
